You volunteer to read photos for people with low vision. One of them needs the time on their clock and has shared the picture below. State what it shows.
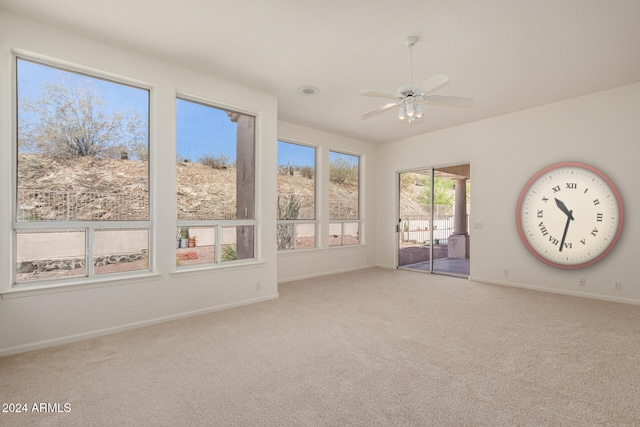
10:32
